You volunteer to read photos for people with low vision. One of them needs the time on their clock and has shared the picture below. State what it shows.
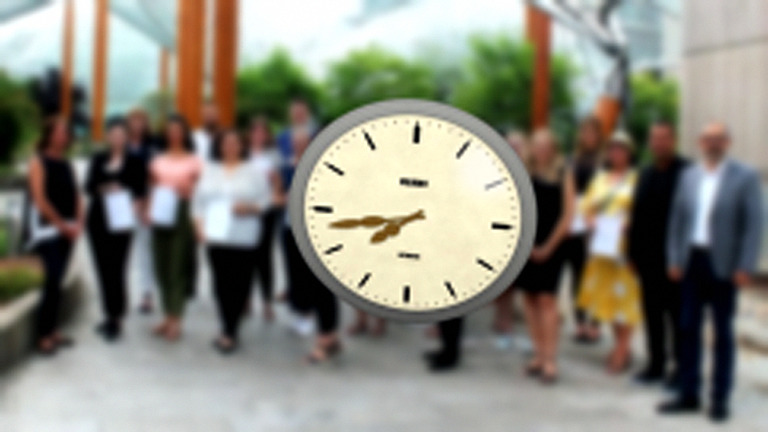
7:43
